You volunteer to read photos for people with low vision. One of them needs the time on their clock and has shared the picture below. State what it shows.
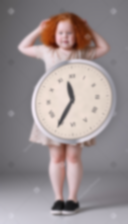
11:35
